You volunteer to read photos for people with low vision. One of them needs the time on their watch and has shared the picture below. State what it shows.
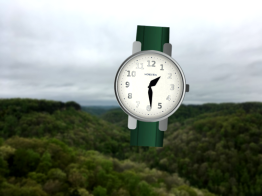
1:29
